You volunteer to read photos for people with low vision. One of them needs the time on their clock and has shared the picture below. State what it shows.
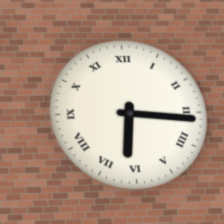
6:16
